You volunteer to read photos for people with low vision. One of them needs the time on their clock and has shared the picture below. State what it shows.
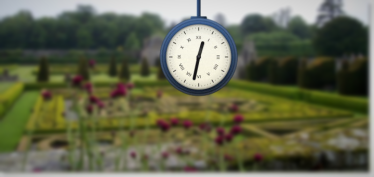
12:32
